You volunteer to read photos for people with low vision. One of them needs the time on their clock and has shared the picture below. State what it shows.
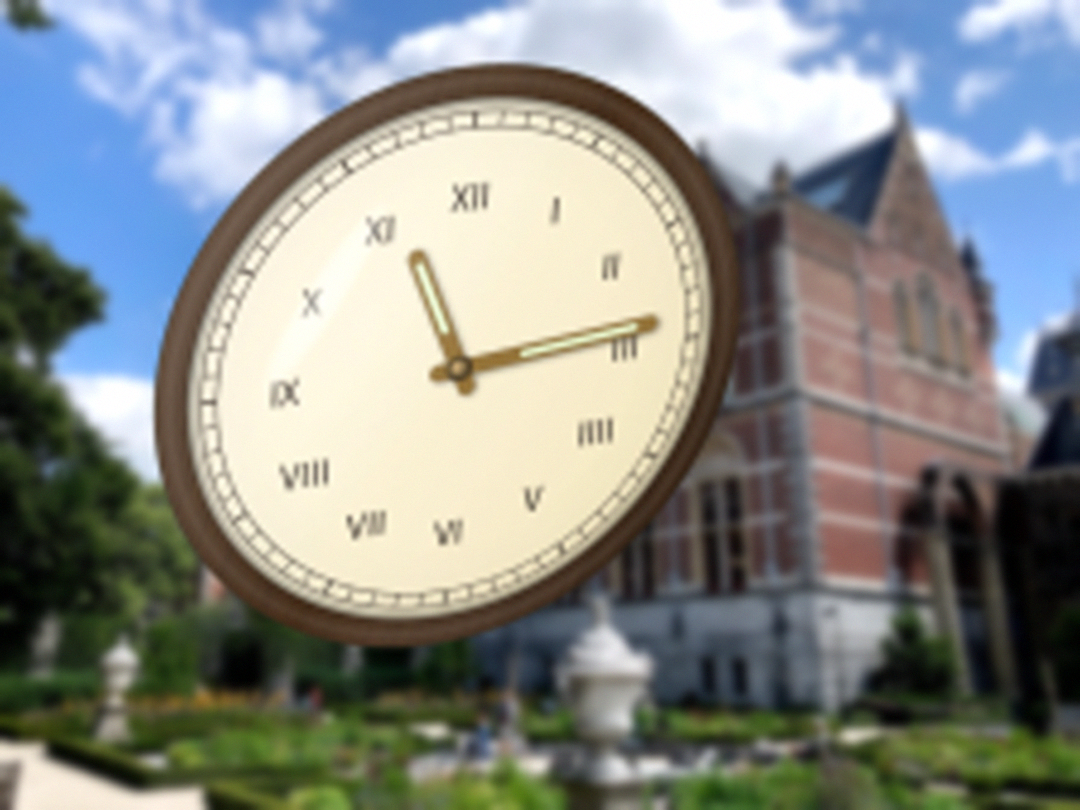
11:14
